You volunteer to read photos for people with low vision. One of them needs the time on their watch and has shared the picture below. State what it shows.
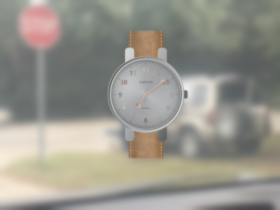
7:09
